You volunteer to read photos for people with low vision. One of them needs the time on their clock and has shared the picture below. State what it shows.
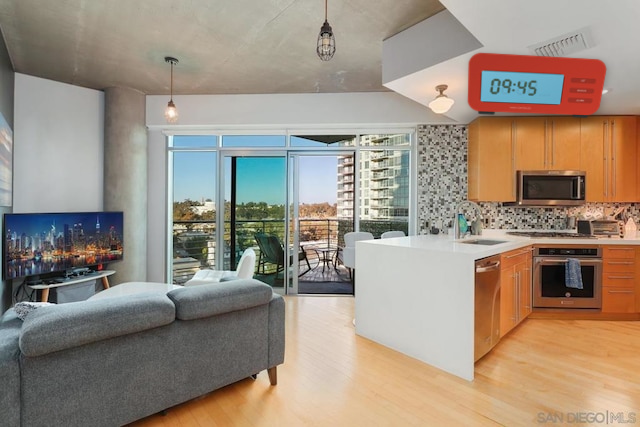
9:45
